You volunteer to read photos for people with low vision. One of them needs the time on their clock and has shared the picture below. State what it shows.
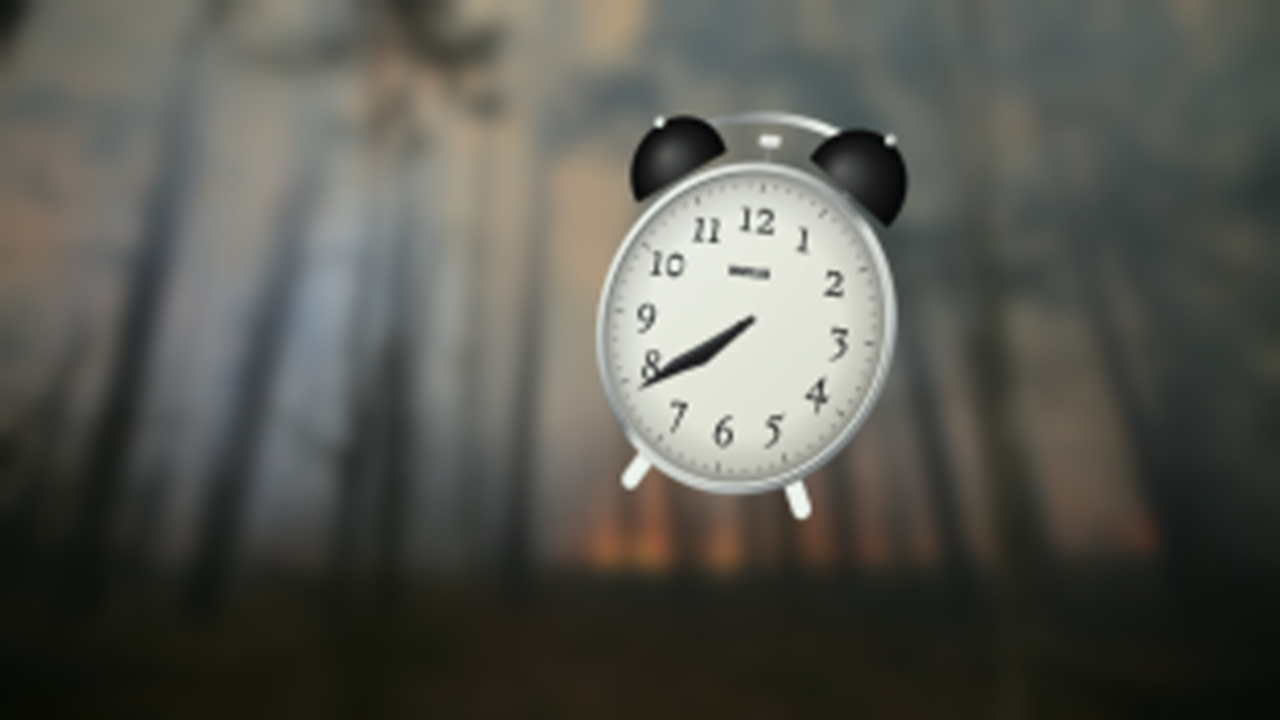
7:39
